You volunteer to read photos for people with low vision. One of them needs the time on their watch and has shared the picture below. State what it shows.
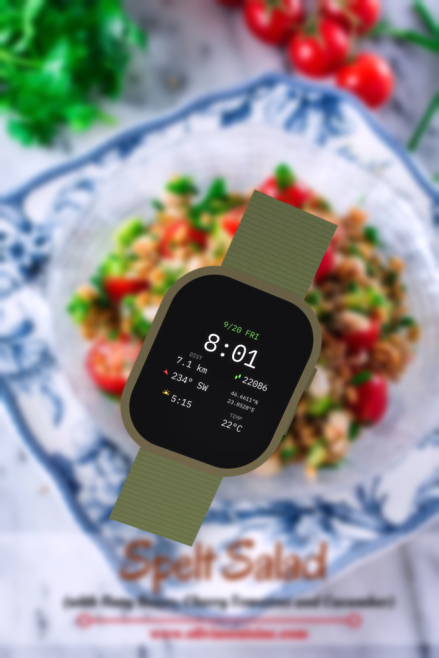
8:01
